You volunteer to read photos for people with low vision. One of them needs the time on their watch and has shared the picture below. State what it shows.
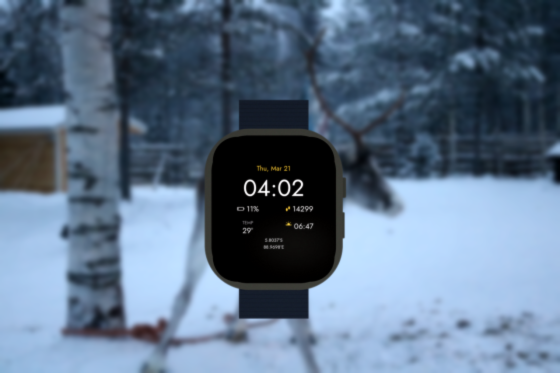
4:02
